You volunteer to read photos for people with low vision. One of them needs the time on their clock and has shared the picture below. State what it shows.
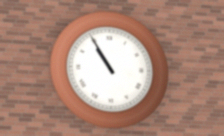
10:55
